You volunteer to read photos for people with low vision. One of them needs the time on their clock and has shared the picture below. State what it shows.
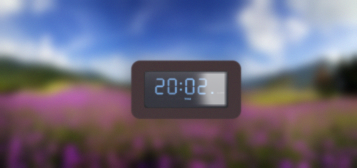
20:02
